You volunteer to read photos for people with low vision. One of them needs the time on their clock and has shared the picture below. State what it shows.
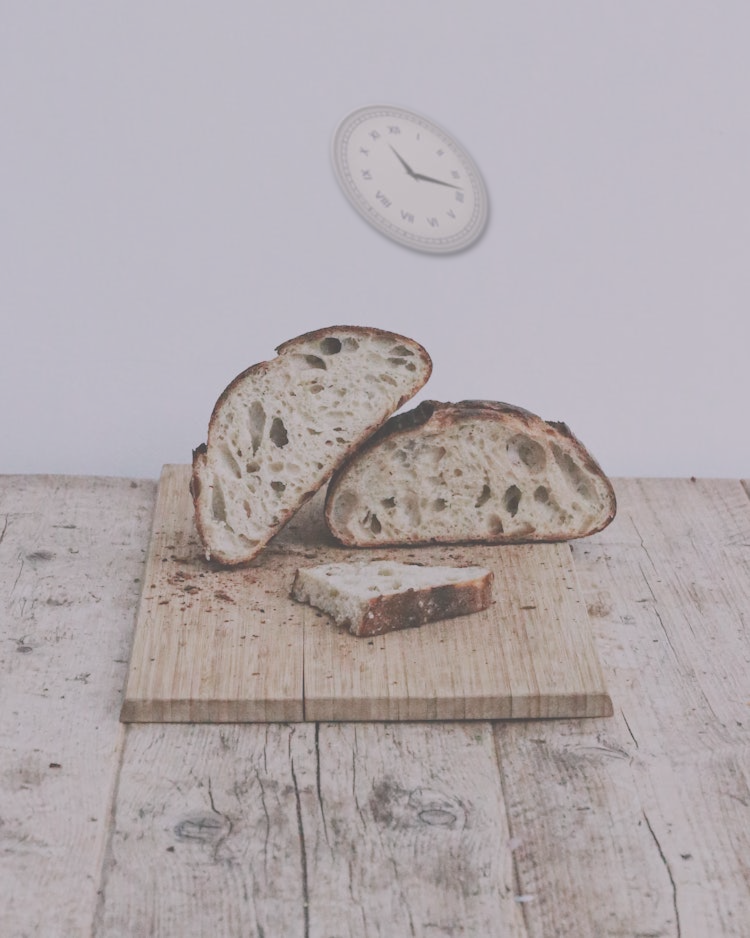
11:18
